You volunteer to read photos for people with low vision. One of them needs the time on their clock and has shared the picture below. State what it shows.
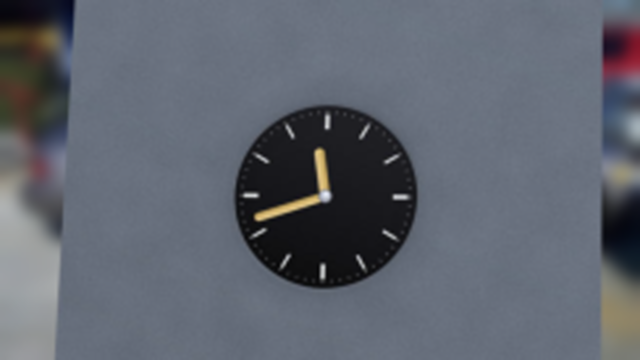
11:42
